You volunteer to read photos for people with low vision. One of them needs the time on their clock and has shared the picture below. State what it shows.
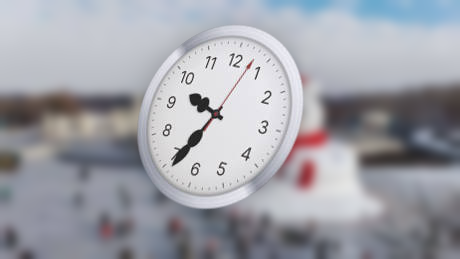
9:34:03
